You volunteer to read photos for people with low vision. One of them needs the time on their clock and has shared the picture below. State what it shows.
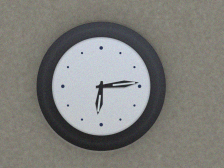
6:14
